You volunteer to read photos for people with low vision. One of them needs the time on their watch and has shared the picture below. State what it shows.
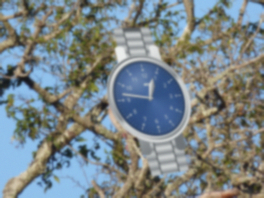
12:47
